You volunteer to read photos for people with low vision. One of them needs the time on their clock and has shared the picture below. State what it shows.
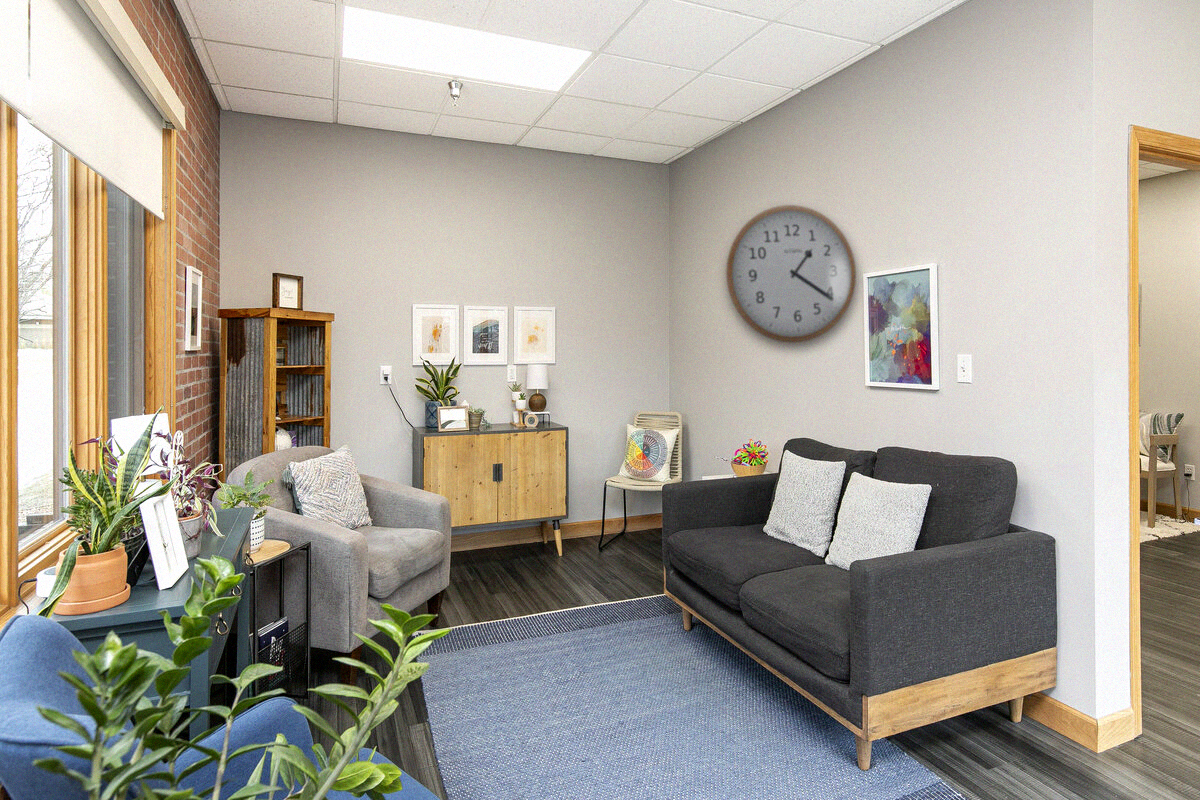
1:21
